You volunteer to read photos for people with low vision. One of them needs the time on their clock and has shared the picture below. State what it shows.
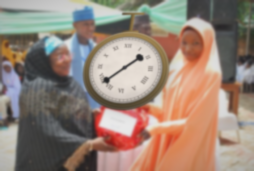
1:38
